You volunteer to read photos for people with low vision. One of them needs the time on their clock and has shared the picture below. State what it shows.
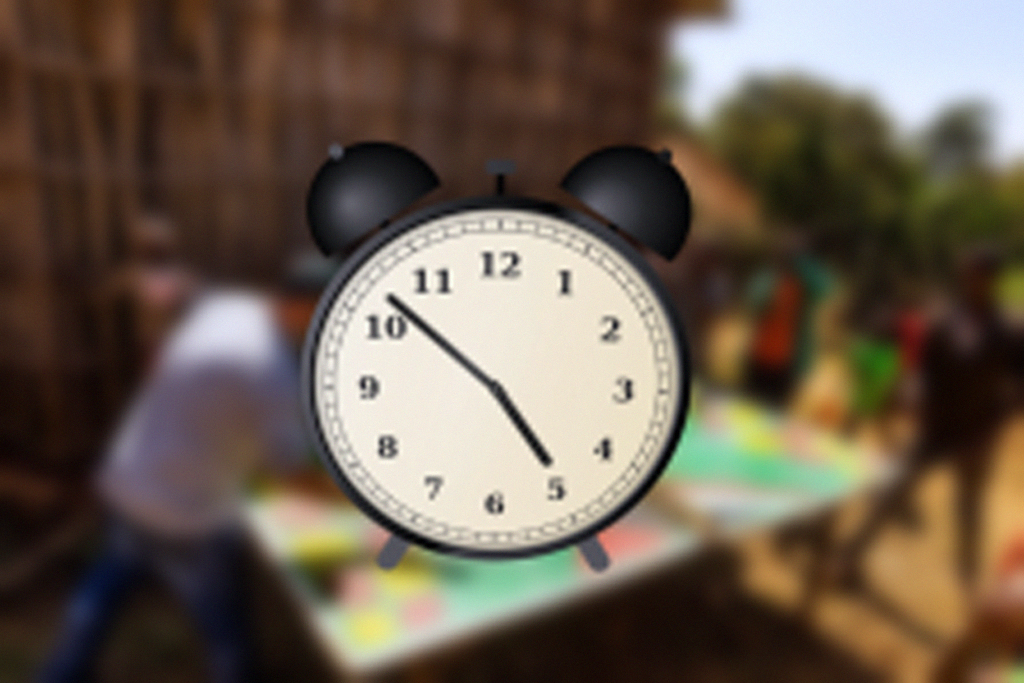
4:52
